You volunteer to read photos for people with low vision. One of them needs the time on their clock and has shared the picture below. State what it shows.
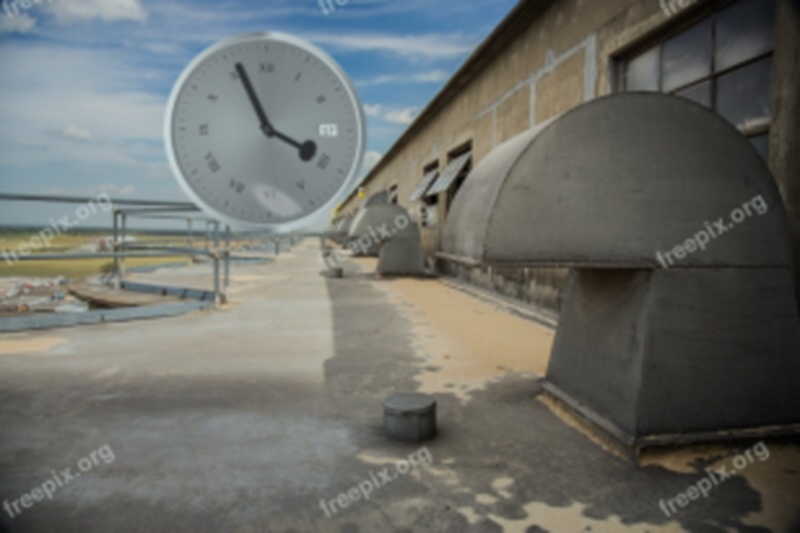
3:56
